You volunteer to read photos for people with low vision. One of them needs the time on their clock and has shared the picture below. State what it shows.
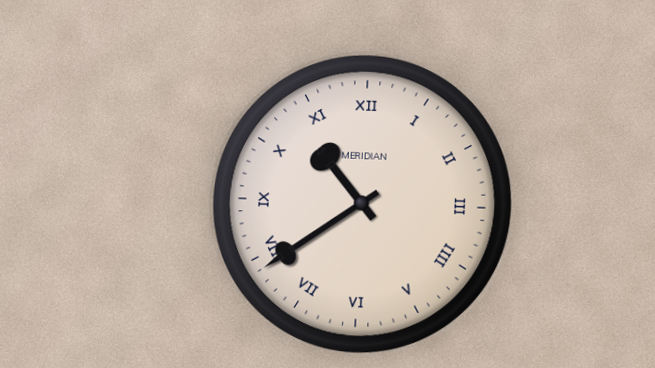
10:39
